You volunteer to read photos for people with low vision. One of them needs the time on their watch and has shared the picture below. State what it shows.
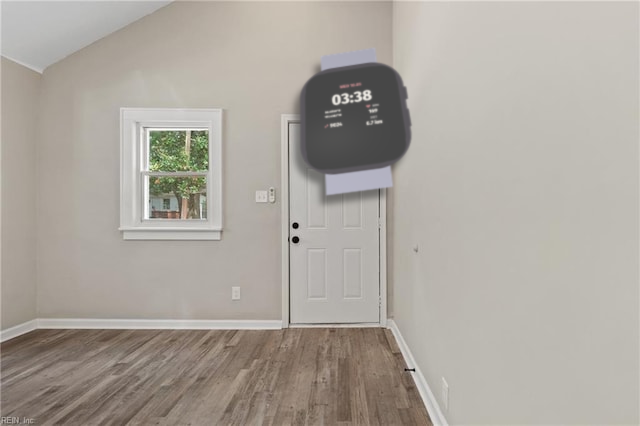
3:38
